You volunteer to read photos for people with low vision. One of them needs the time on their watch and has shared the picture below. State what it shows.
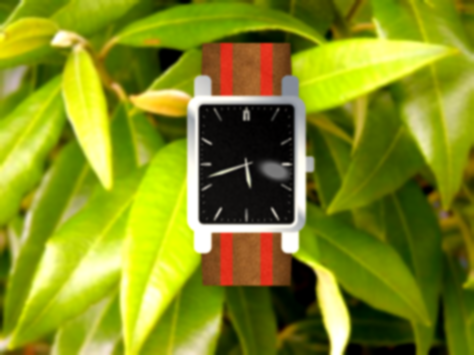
5:42
